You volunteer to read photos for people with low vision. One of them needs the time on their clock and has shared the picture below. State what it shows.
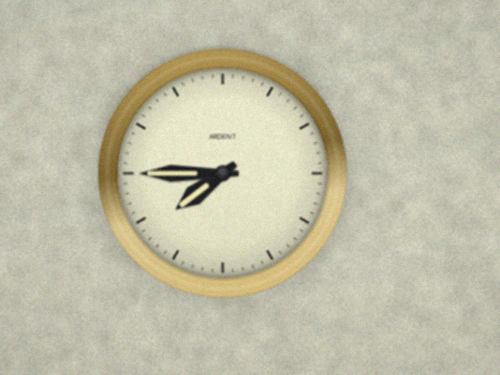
7:45
